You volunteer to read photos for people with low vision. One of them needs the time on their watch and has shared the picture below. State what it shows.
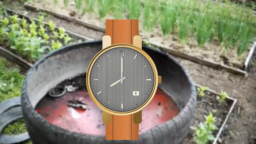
8:00
